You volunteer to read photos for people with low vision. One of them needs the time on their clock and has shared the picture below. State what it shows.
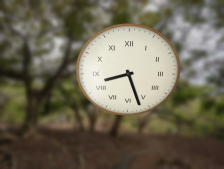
8:27
